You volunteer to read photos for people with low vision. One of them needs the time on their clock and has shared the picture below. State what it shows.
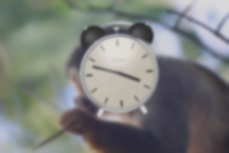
3:48
